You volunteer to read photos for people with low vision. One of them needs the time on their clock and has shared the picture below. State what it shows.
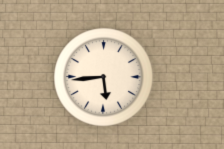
5:44
